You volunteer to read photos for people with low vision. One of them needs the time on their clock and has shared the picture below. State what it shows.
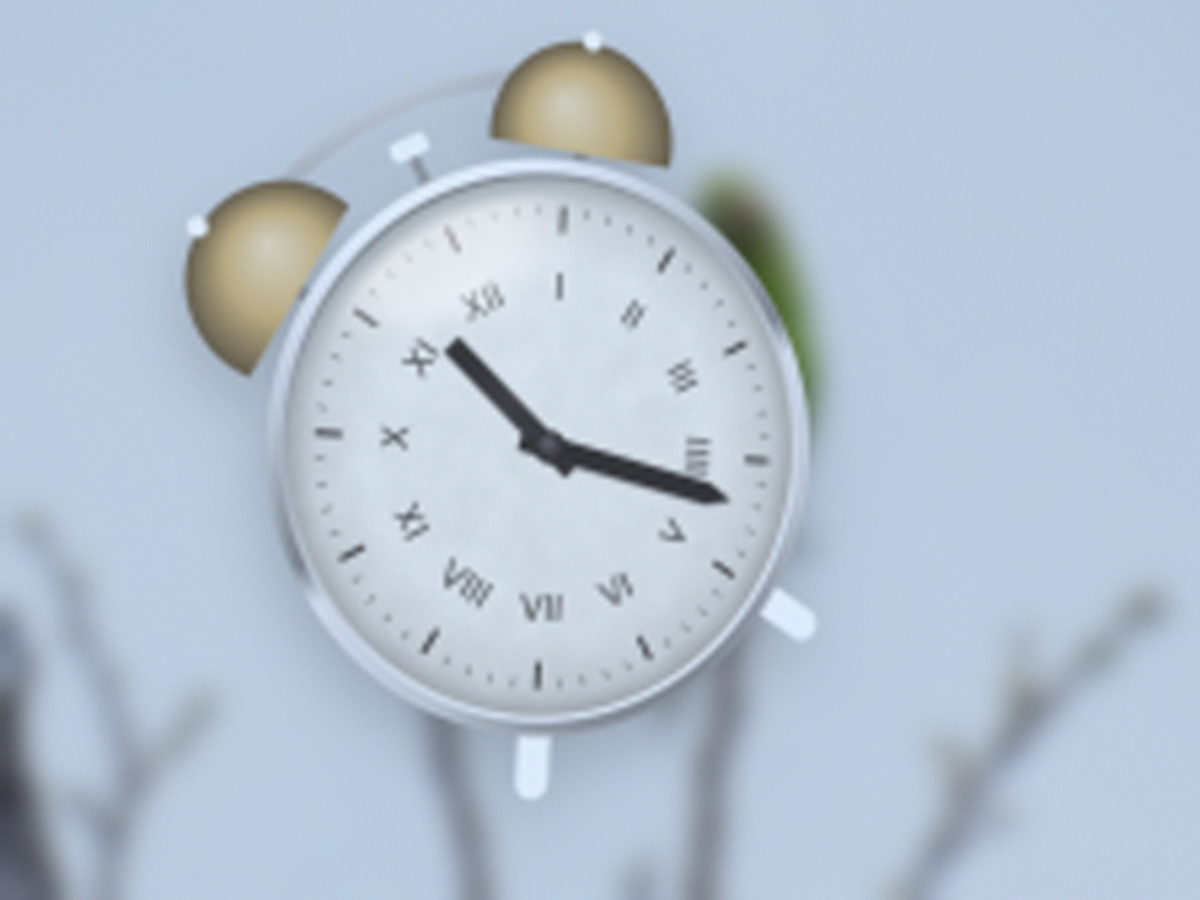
11:22
